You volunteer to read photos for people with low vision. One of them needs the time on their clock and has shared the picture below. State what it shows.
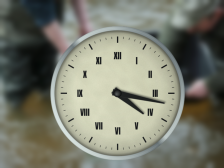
4:17
